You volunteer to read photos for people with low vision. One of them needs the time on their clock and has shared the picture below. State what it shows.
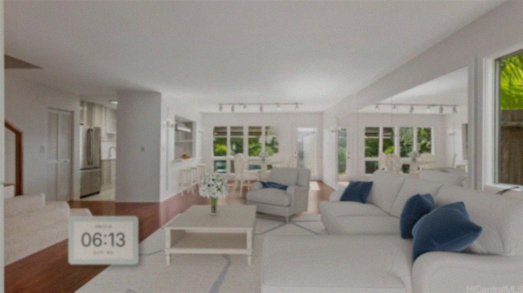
6:13
